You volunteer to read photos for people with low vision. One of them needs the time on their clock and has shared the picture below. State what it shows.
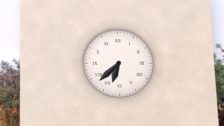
6:38
